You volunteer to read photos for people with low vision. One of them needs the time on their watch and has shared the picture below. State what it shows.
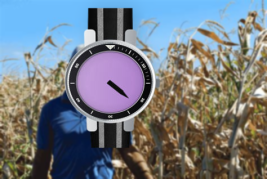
4:22
